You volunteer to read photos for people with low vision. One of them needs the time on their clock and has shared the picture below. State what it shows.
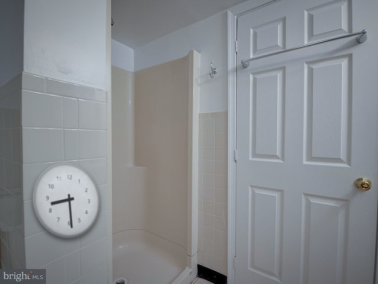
8:29
